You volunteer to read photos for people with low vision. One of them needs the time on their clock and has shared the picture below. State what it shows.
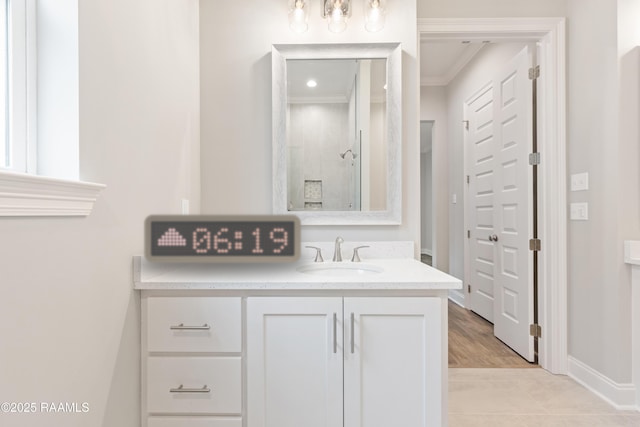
6:19
